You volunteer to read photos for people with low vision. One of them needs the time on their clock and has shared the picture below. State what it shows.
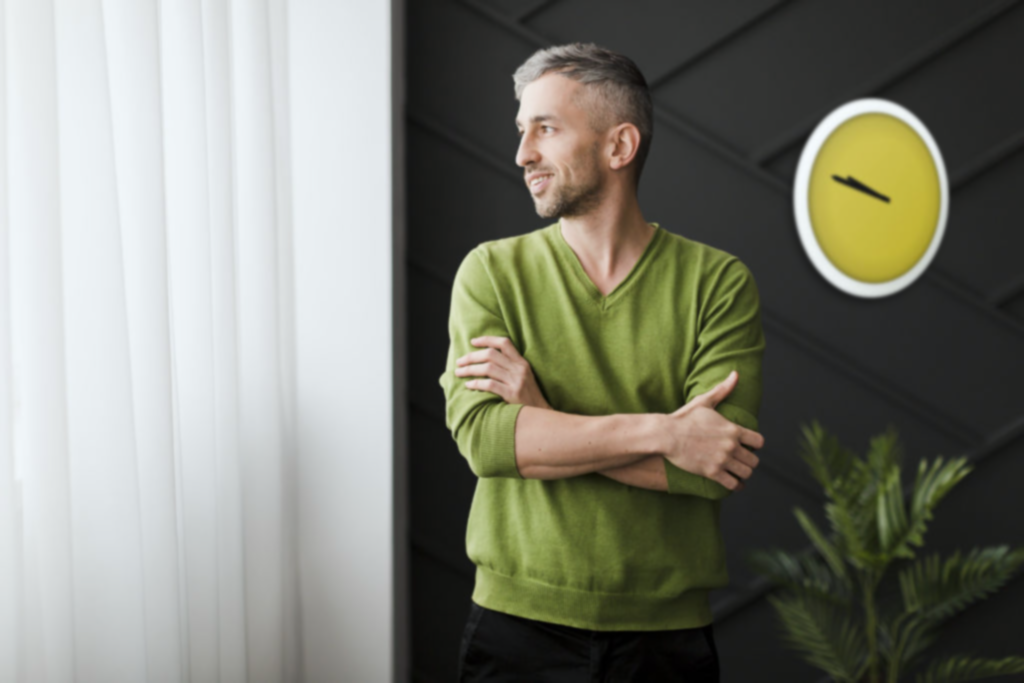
9:48
